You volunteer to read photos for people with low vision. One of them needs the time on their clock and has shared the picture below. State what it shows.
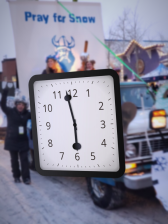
5:58
